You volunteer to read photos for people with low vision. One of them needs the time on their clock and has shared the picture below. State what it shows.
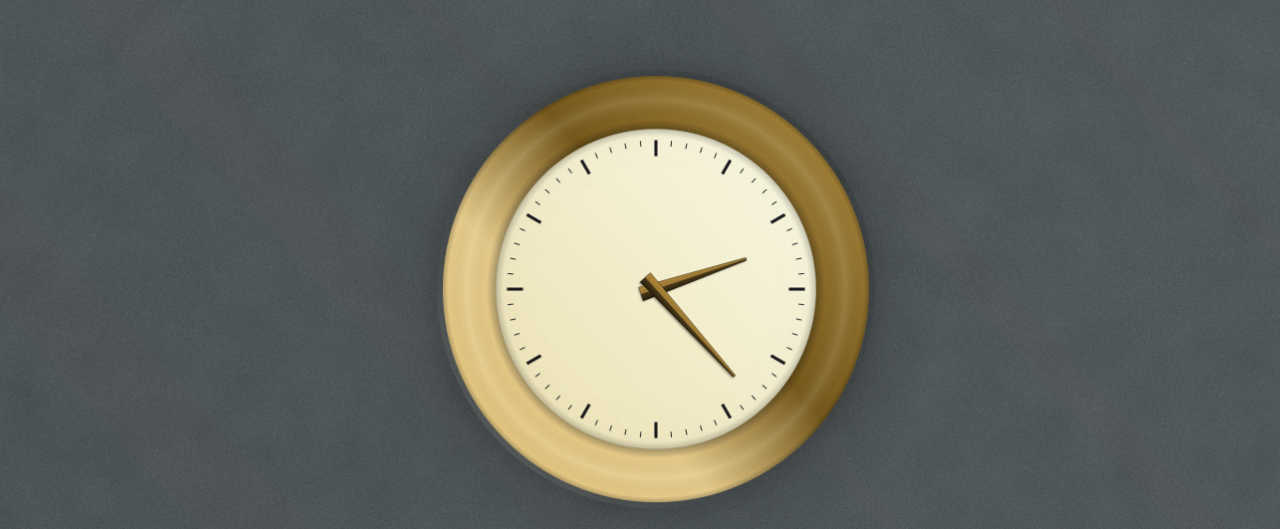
2:23
